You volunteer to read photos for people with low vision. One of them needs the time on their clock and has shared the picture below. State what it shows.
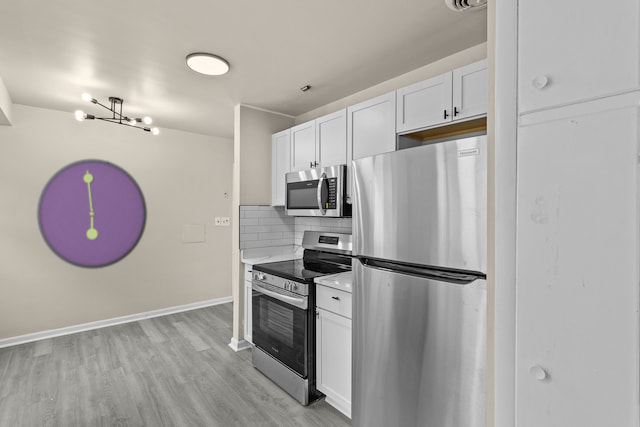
5:59
